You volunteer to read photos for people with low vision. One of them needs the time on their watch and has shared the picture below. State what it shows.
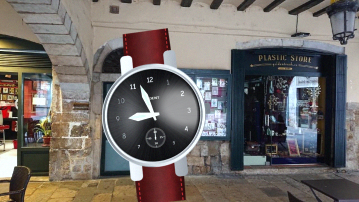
8:57
